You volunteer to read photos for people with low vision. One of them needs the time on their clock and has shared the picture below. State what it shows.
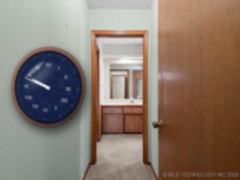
9:48
